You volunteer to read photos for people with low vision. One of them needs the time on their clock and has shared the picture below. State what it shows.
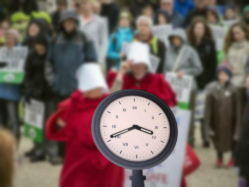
3:41
